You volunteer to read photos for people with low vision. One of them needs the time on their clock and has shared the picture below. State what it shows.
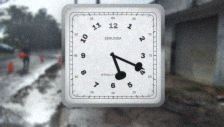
5:19
